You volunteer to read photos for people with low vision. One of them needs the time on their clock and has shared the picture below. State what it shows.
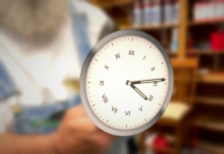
4:14
